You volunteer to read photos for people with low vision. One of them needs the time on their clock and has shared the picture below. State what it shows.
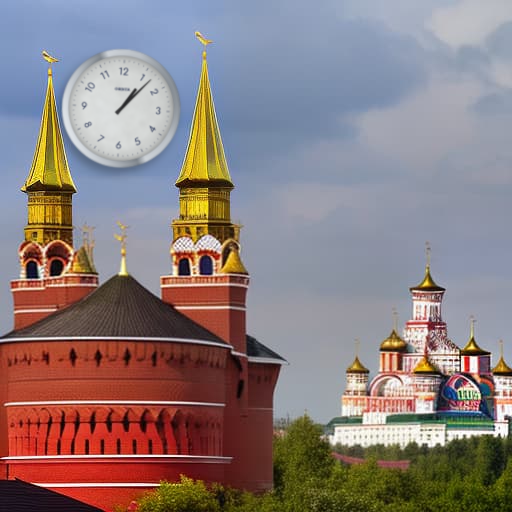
1:07
